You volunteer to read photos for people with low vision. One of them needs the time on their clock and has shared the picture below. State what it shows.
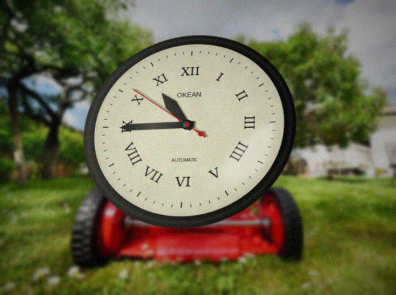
10:44:51
